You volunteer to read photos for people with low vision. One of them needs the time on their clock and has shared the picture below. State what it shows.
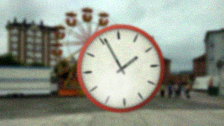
1:56
